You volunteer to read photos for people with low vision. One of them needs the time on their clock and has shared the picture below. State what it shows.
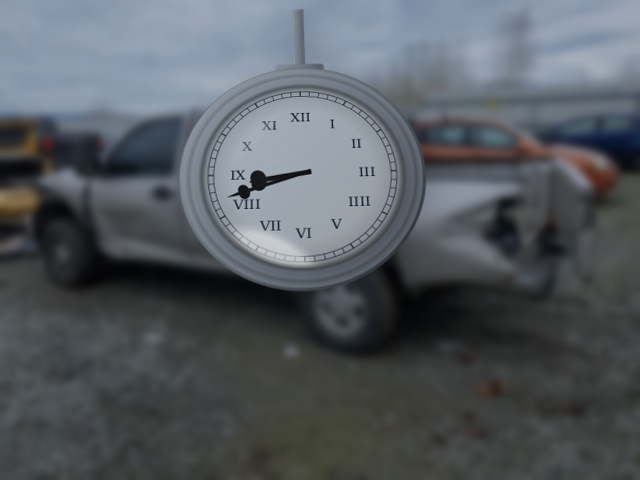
8:42
